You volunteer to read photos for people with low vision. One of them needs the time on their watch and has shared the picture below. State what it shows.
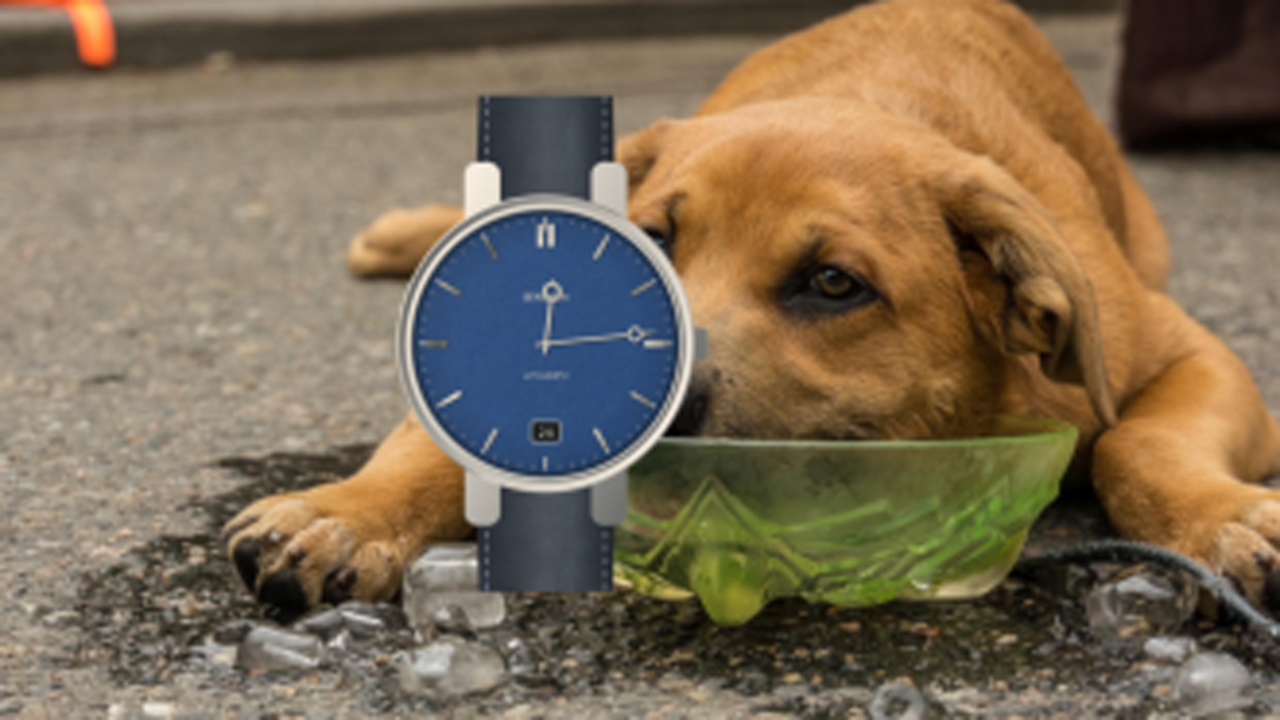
12:14
